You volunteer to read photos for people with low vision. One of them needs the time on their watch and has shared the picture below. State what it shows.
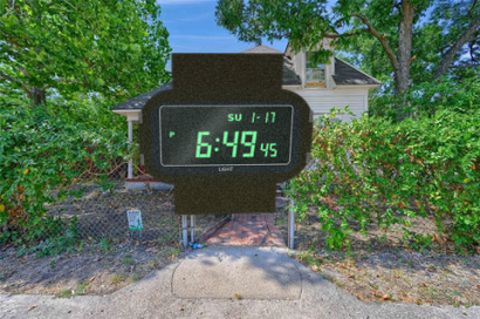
6:49:45
